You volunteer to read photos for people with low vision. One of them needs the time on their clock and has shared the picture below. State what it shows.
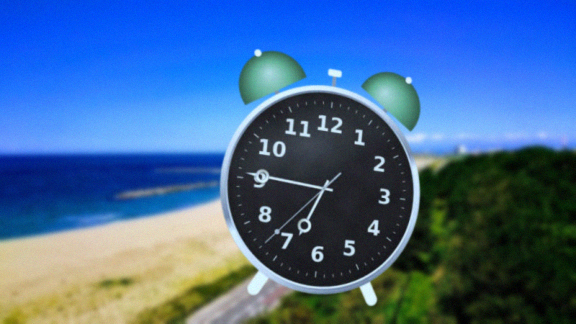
6:45:37
